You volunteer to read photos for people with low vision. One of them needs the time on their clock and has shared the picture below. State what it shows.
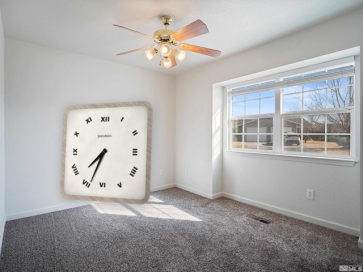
7:34
